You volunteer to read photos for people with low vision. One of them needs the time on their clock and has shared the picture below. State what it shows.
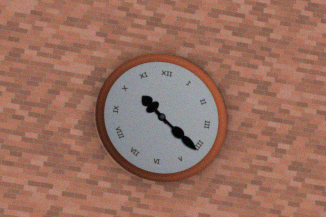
10:21
